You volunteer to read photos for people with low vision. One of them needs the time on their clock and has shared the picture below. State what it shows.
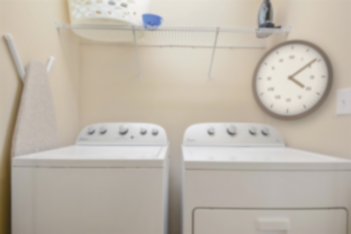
4:09
